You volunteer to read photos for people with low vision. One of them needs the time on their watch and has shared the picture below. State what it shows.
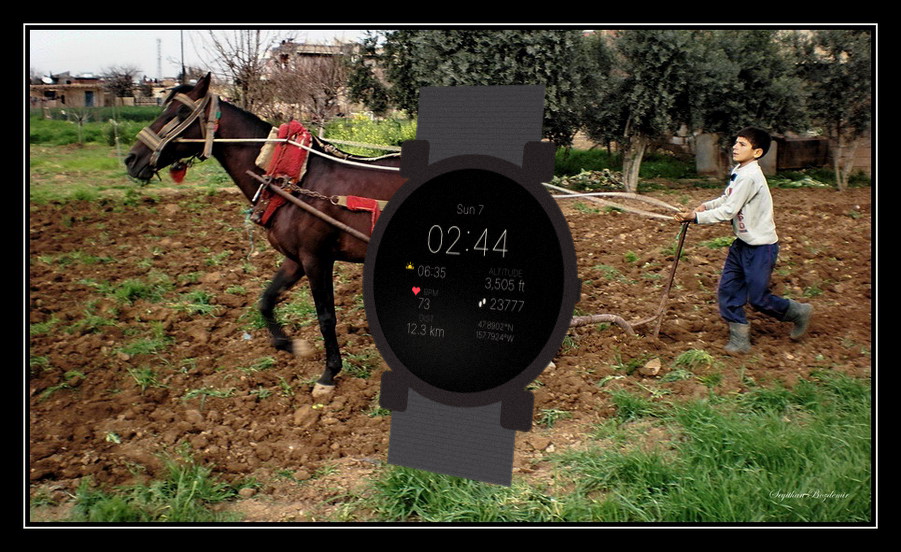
2:44
